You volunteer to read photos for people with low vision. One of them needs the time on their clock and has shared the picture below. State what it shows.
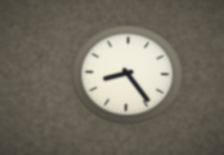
8:24
